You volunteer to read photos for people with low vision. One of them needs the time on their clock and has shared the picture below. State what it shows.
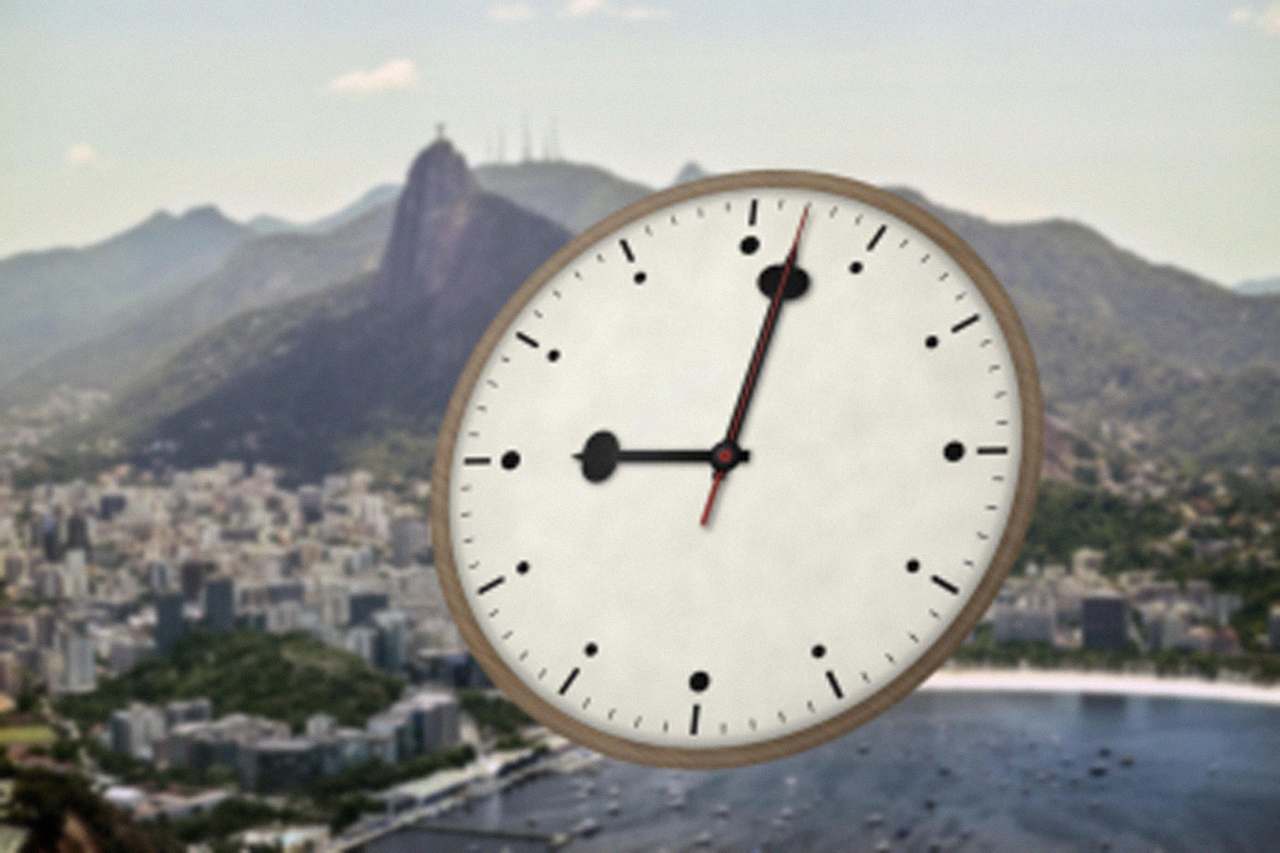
9:02:02
